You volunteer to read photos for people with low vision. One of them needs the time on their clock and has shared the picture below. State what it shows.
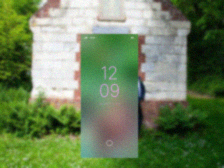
12:09
